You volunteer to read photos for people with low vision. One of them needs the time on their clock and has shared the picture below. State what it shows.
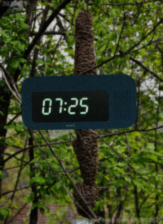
7:25
